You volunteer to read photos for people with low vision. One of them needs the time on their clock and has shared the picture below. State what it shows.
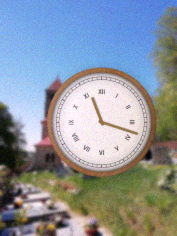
11:18
